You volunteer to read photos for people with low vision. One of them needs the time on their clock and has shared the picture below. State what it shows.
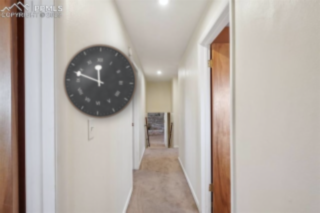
11:48
